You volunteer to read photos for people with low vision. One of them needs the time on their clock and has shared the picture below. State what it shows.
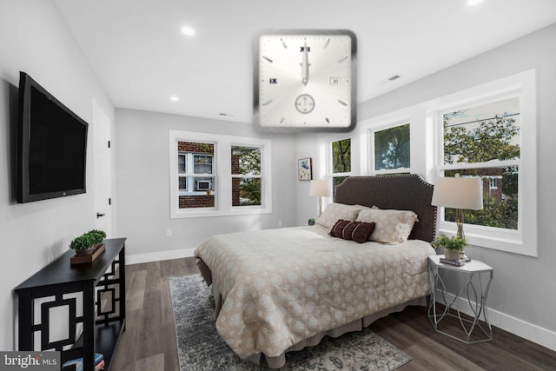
12:00
